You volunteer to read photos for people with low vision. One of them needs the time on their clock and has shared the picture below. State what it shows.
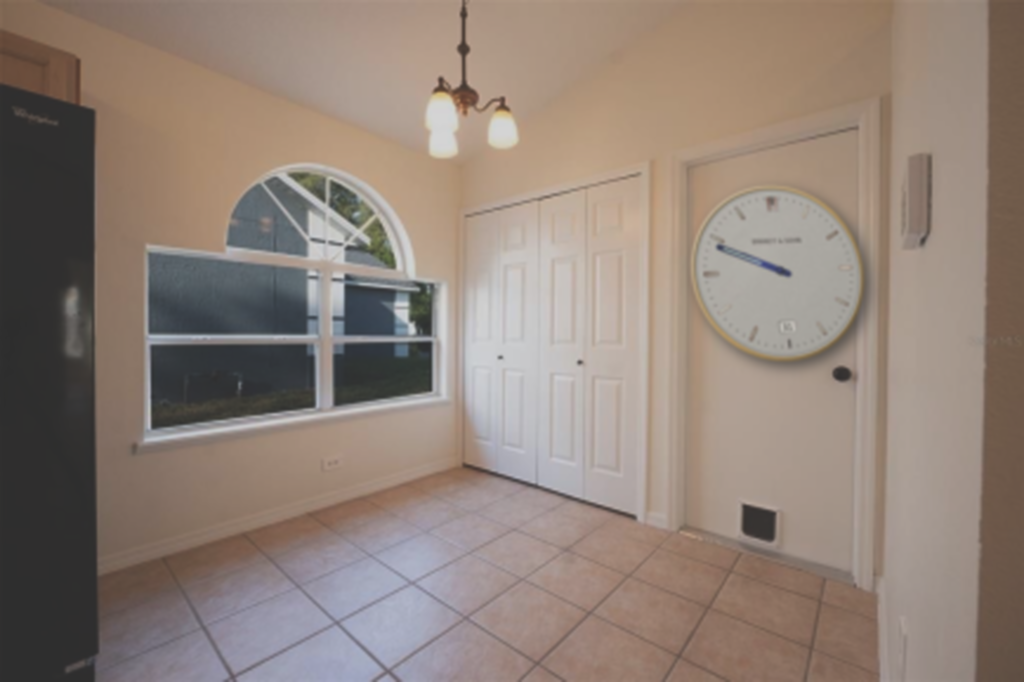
9:49
